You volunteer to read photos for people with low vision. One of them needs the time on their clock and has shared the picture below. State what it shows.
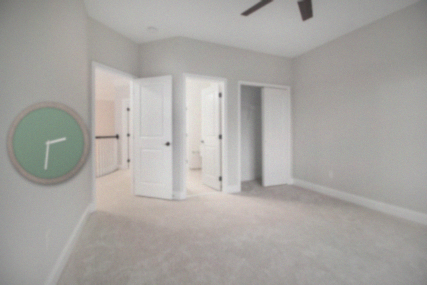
2:31
